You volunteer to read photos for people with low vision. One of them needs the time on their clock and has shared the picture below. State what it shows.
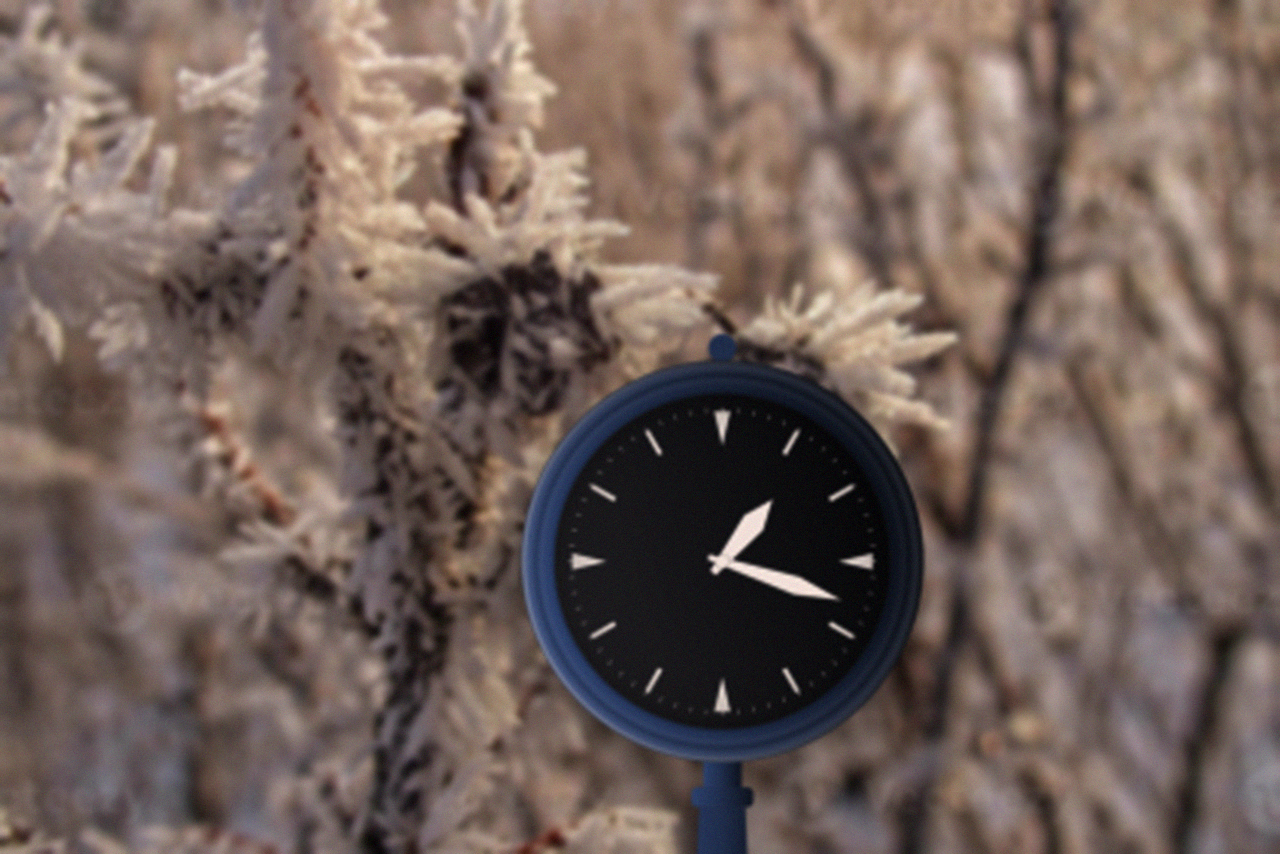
1:18
